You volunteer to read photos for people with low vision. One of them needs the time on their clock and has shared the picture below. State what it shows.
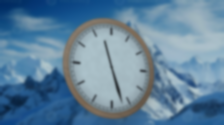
11:27
